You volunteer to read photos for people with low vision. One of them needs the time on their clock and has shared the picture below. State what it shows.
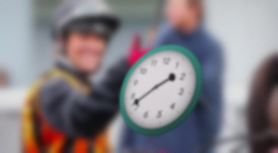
1:37
